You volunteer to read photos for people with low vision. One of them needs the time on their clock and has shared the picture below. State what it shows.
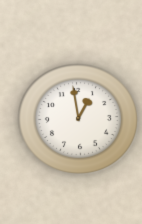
12:59
